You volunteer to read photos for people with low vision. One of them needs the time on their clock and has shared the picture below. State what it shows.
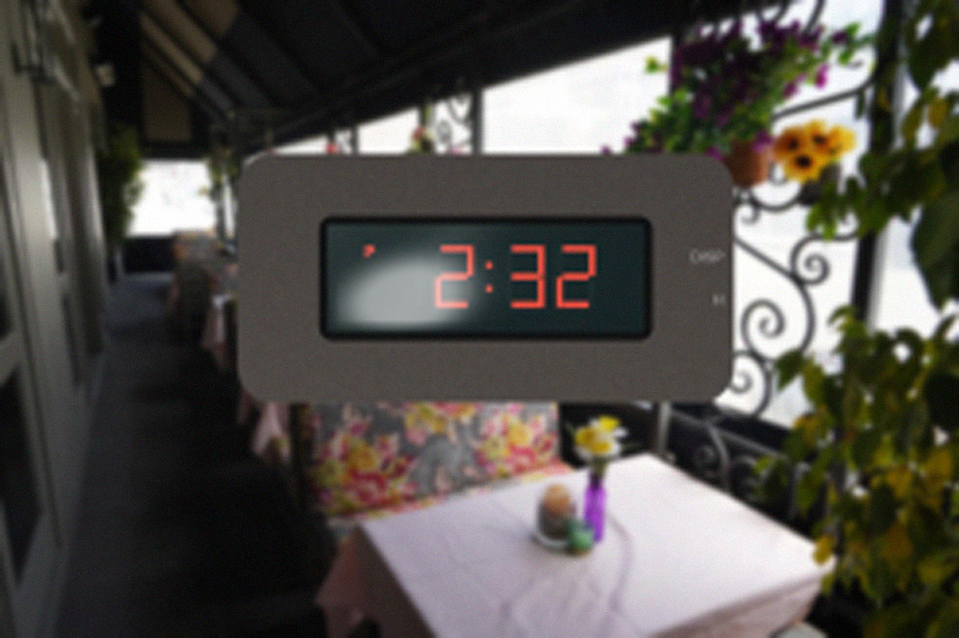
2:32
